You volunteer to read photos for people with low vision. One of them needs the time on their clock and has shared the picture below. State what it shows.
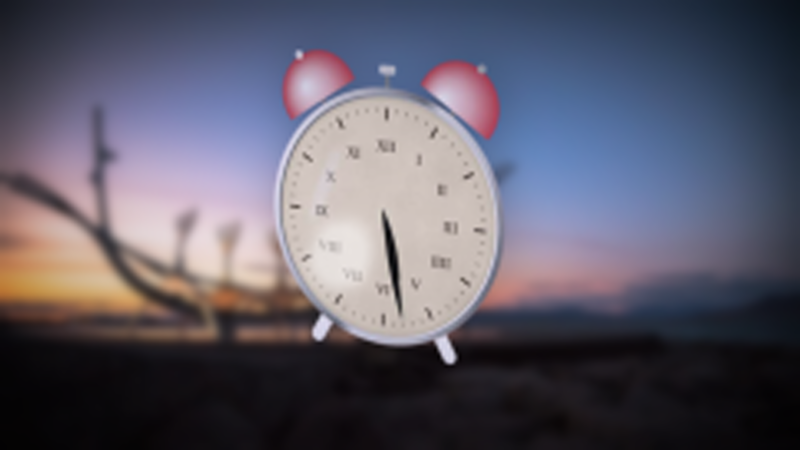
5:28
